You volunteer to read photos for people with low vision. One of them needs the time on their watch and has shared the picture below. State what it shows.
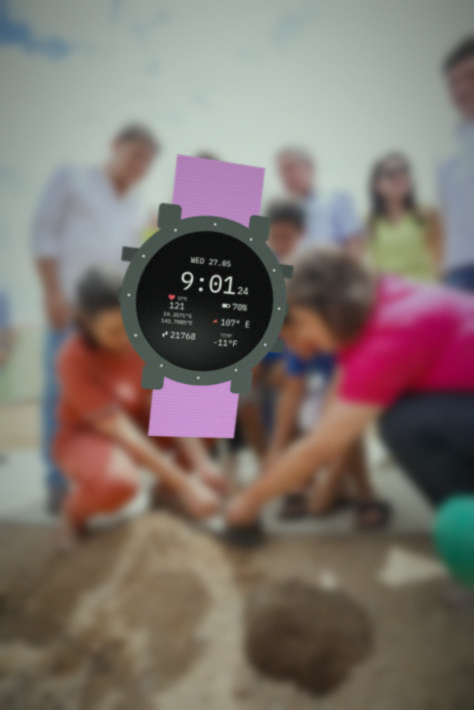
9:01:24
